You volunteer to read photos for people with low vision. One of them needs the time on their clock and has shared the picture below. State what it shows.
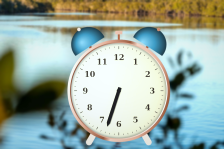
6:33
